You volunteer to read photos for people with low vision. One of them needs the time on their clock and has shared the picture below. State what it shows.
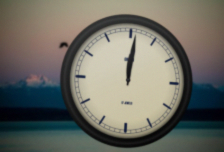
12:01
